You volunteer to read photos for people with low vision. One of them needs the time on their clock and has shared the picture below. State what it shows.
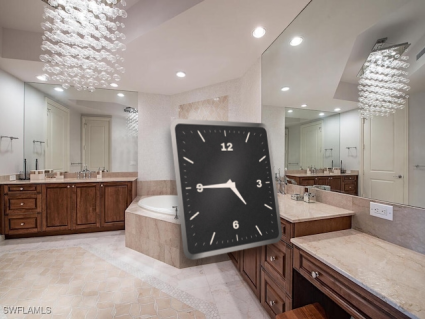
4:45
